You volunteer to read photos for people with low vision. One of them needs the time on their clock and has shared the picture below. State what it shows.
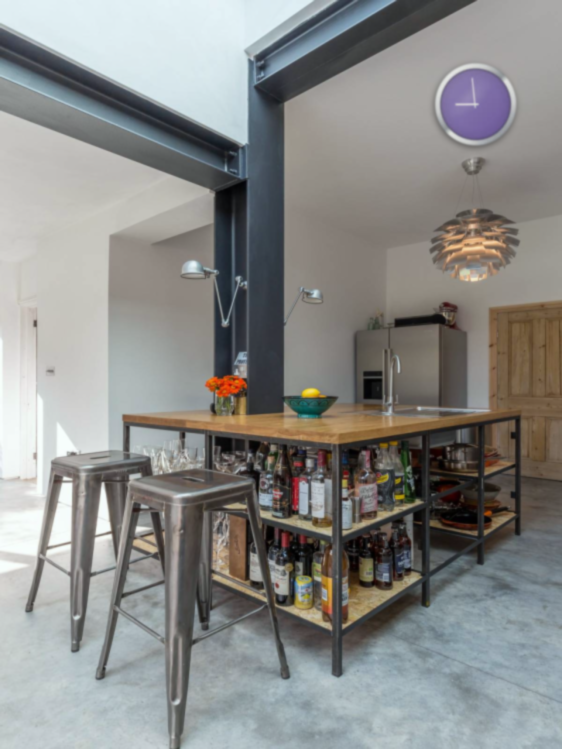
8:59
